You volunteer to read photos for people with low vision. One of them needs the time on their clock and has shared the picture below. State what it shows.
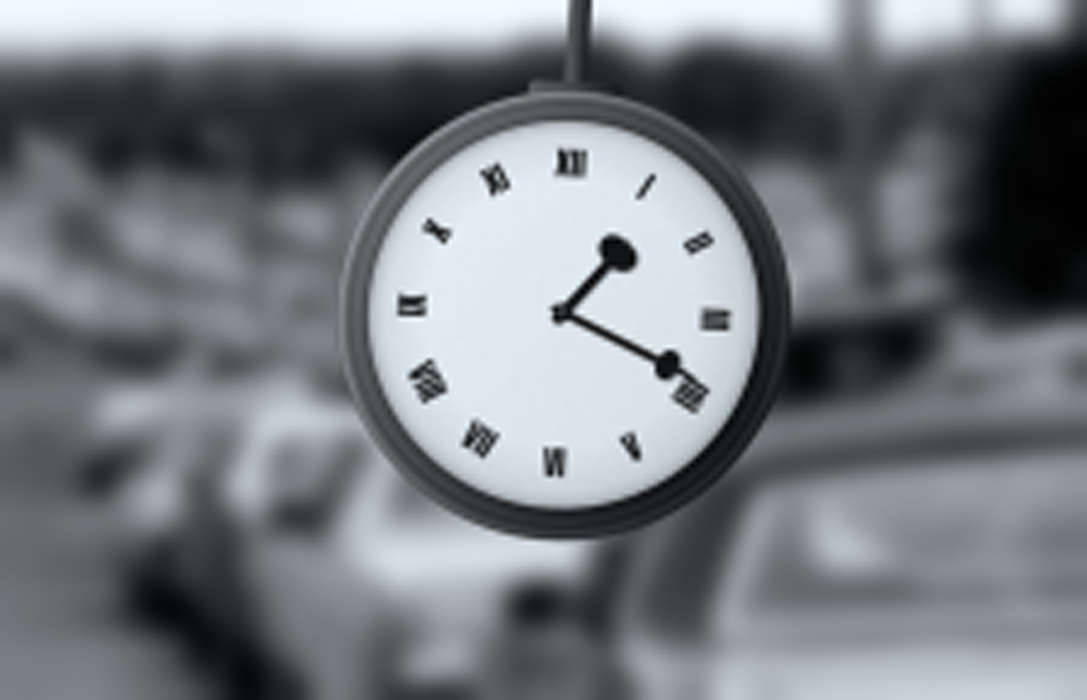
1:19
